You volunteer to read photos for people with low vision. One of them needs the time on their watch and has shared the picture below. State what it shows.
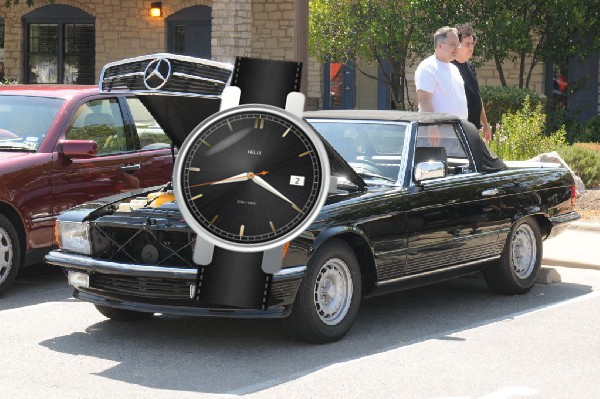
8:19:42
